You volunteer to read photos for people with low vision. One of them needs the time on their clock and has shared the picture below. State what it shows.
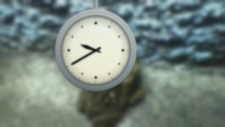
9:40
